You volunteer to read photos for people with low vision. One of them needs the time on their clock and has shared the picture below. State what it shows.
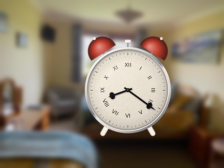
8:21
